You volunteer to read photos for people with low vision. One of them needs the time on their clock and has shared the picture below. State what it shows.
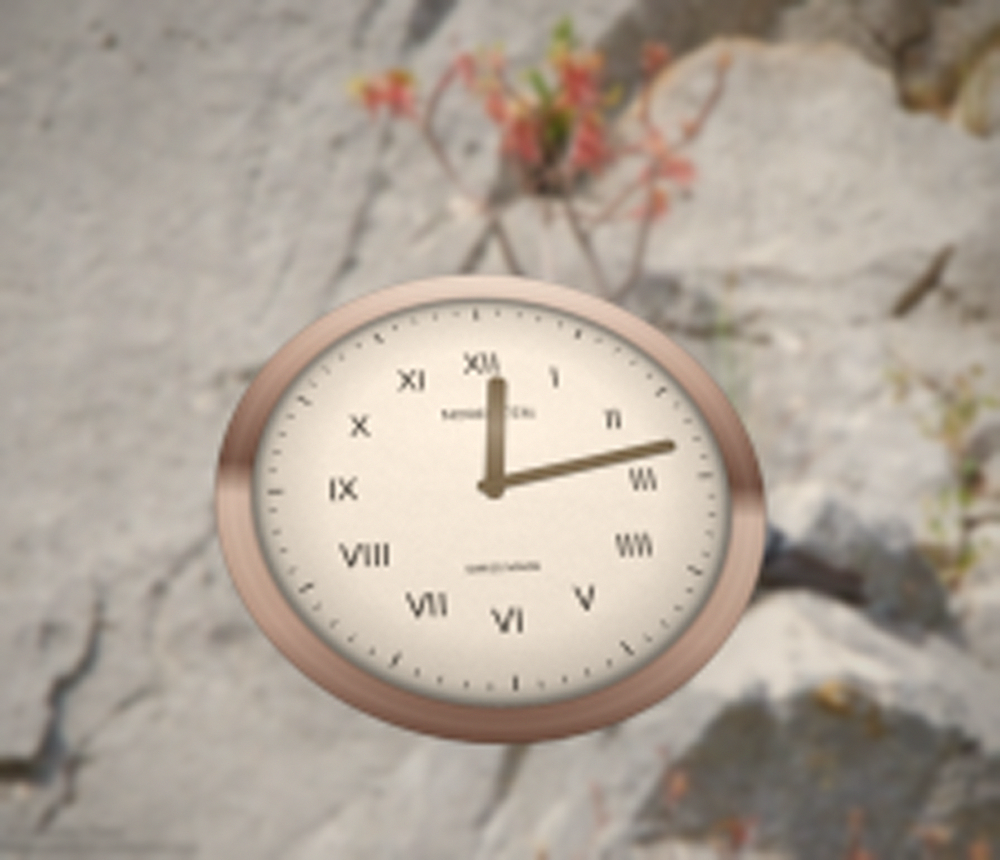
12:13
